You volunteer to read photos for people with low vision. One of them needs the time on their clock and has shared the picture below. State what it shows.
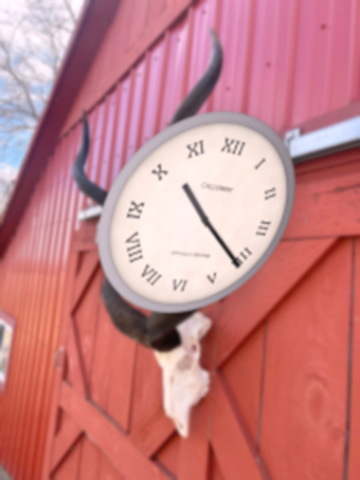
10:21
